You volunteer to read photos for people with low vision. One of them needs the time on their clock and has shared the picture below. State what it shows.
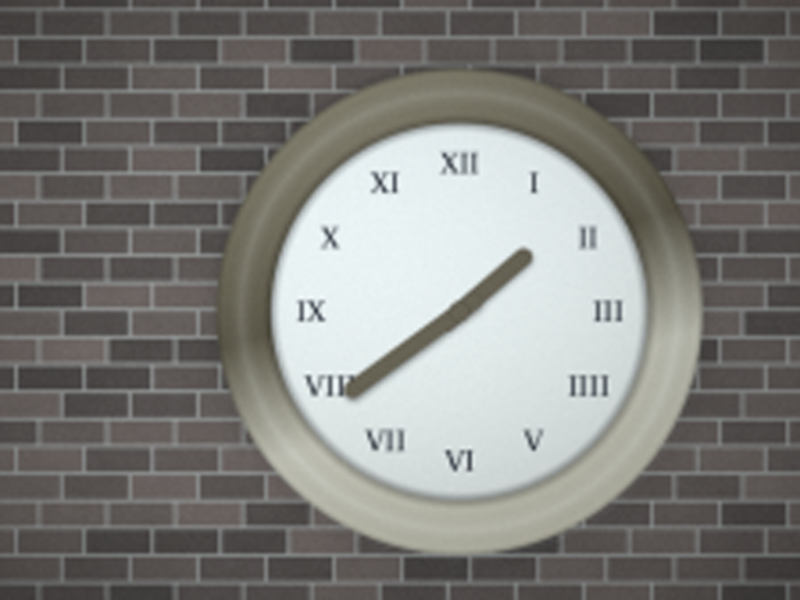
1:39
